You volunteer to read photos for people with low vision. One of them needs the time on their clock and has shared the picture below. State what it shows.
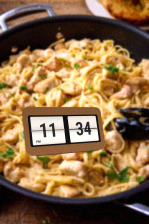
11:34
